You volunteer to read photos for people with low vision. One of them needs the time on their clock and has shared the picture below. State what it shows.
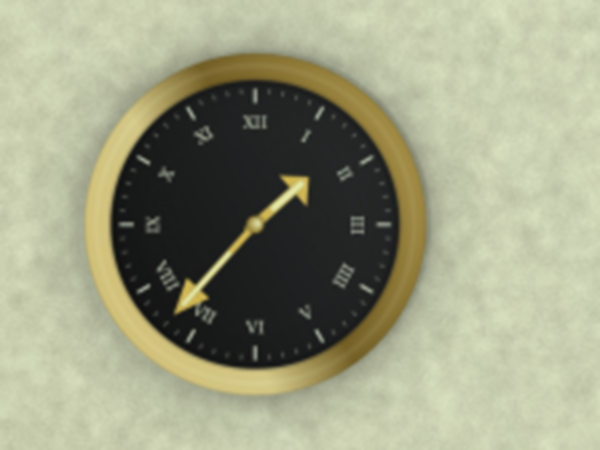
1:37
